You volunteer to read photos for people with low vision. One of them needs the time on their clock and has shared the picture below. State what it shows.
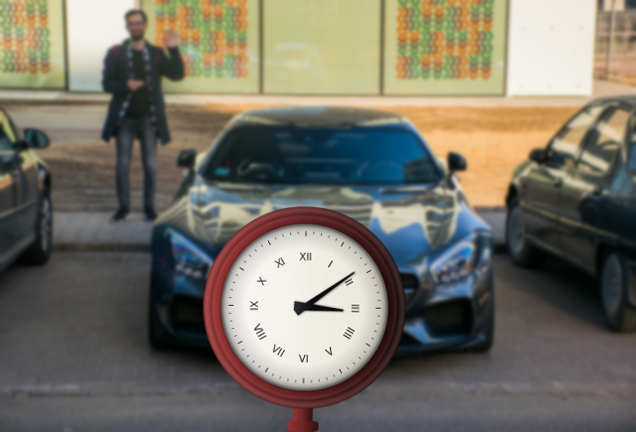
3:09
